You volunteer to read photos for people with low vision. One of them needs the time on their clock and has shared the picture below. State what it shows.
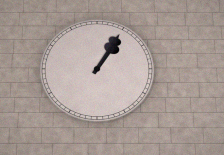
1:05
